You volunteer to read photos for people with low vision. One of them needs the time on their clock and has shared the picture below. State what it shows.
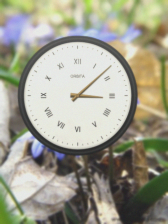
3:08
